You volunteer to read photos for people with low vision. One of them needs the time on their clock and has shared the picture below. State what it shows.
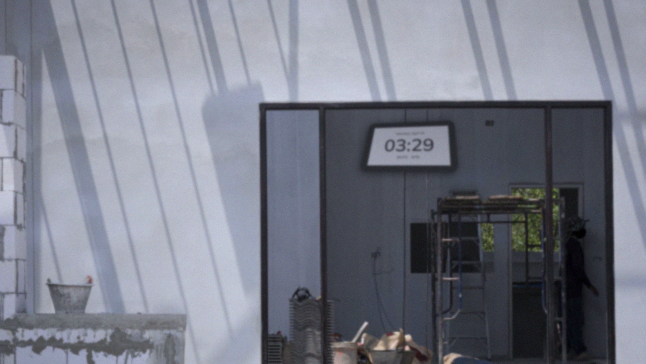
3:29
